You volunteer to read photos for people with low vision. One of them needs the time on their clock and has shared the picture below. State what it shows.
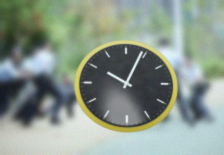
10:04
